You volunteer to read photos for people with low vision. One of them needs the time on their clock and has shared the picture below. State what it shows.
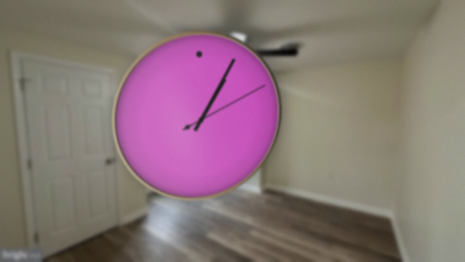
1:05:11
